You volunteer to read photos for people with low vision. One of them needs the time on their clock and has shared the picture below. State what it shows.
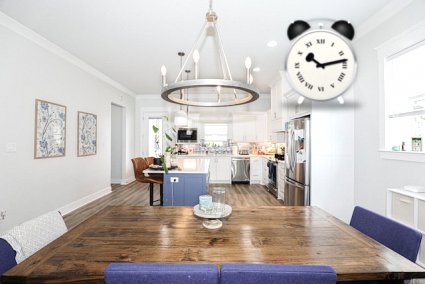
10:13
